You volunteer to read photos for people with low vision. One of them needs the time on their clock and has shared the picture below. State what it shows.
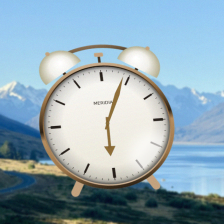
6:04
